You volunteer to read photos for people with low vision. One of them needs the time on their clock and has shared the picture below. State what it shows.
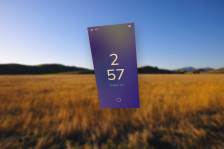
2:57
